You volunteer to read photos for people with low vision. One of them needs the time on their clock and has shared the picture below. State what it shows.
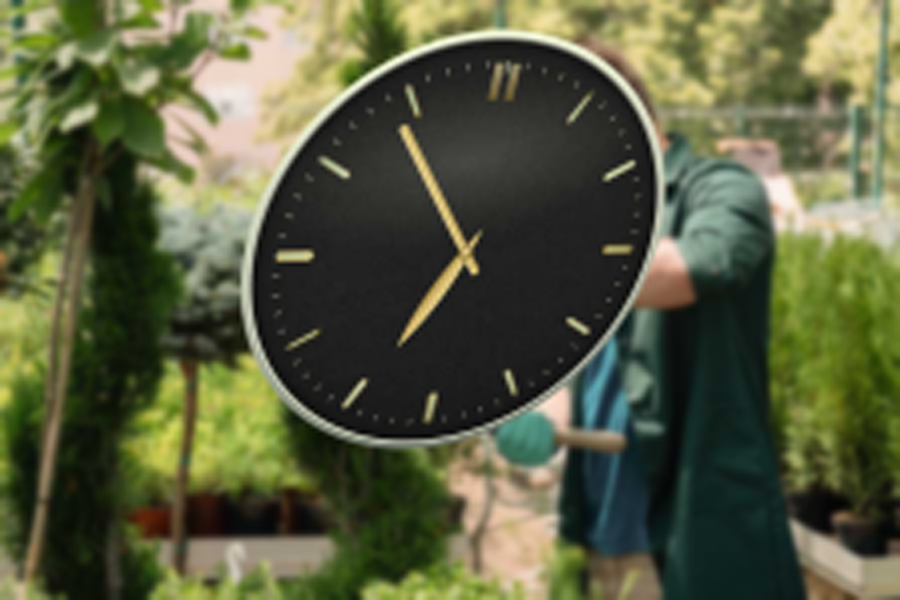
6:54
